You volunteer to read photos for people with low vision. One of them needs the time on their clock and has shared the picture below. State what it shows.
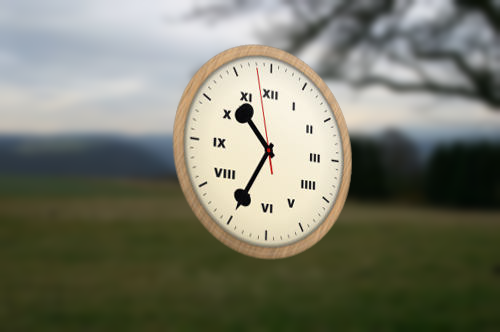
10:34:58
